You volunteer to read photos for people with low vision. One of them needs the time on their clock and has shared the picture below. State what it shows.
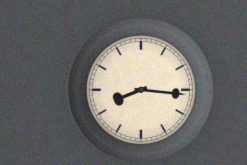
8:16
